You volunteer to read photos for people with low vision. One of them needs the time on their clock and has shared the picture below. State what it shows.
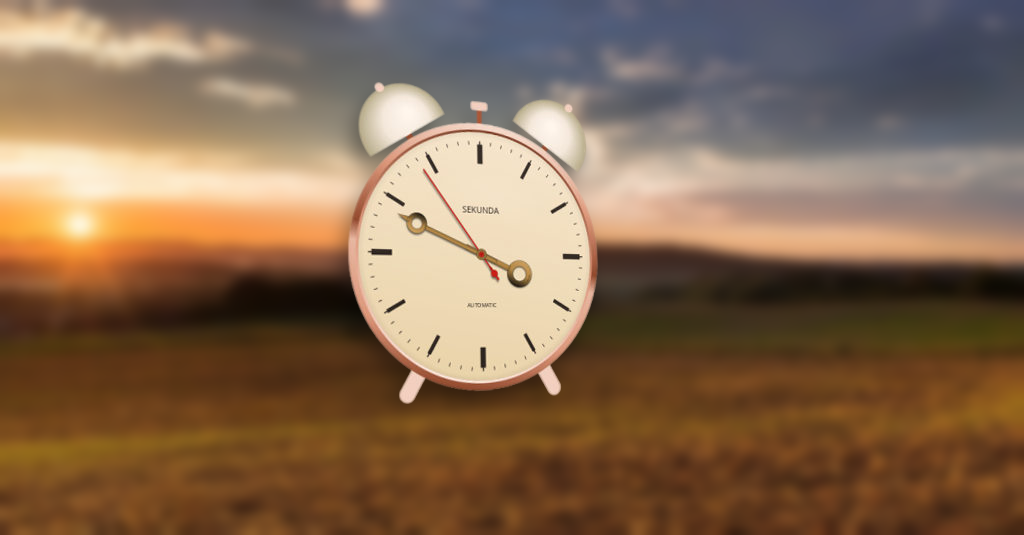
3:48:54
